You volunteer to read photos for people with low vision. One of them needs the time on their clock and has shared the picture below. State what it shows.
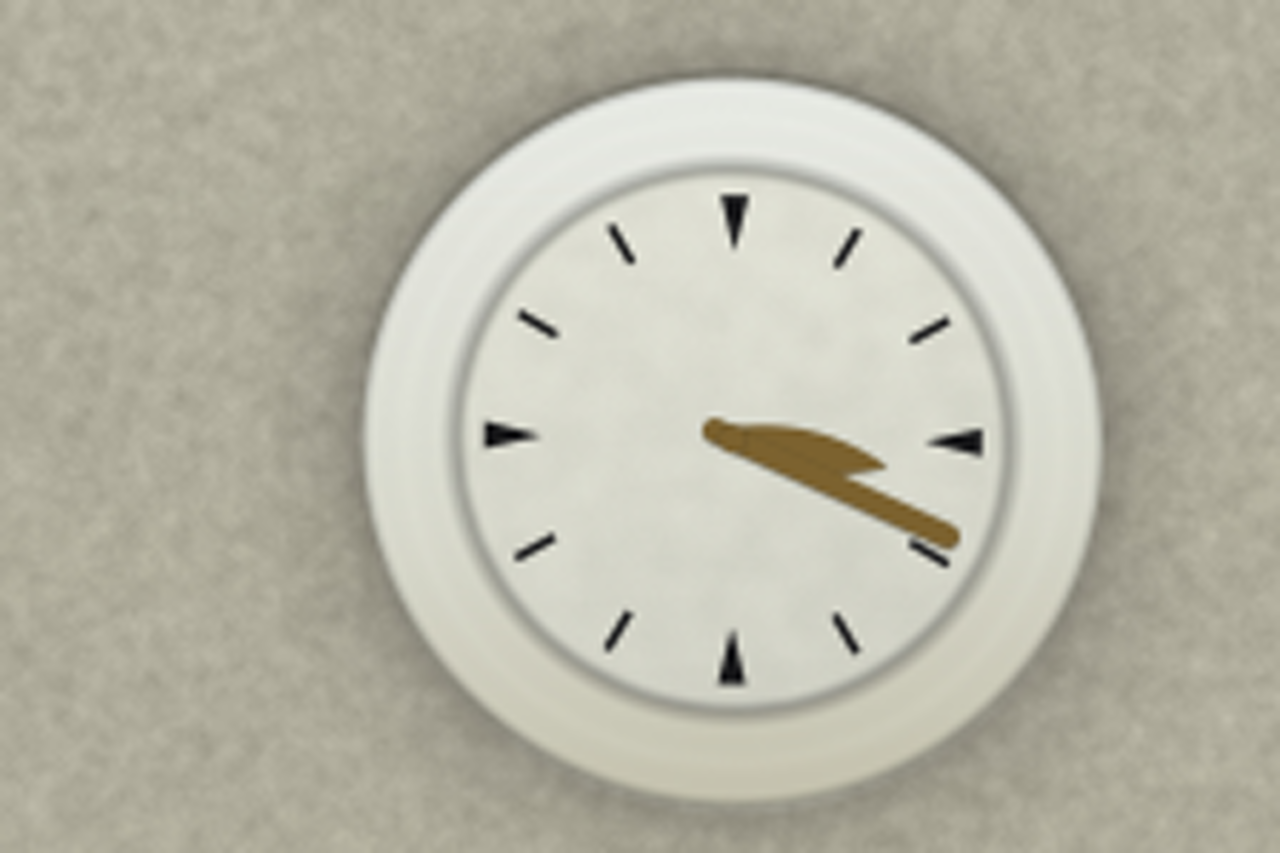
3:19
